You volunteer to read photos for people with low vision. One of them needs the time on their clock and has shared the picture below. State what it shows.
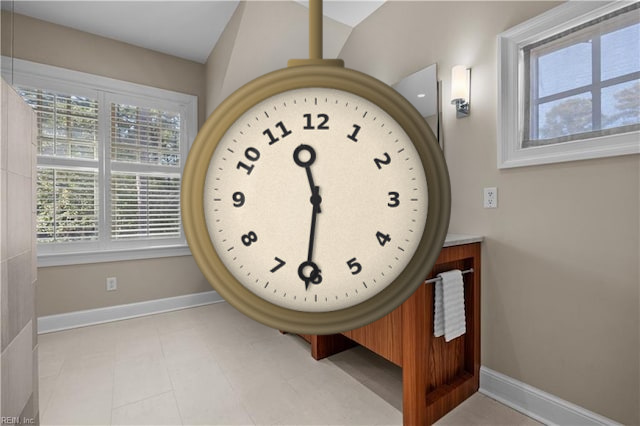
11:31
